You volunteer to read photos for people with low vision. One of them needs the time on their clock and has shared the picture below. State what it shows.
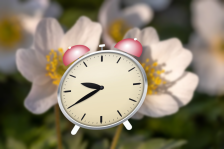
9:40
